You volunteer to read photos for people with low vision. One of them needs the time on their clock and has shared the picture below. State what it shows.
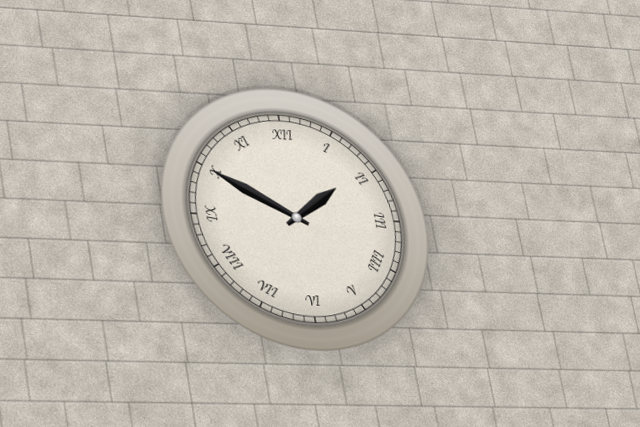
1:50
